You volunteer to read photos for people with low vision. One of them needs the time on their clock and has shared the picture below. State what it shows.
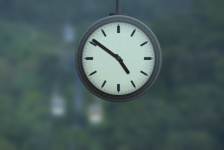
4:51
